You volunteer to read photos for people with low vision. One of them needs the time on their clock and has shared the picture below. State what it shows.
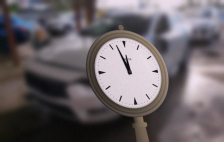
11:57
